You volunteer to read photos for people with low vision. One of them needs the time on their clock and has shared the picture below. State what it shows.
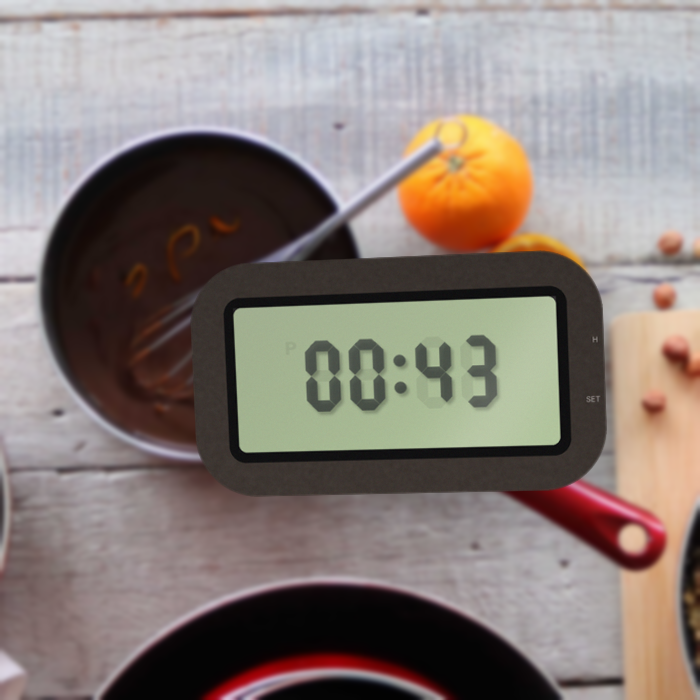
0:43
